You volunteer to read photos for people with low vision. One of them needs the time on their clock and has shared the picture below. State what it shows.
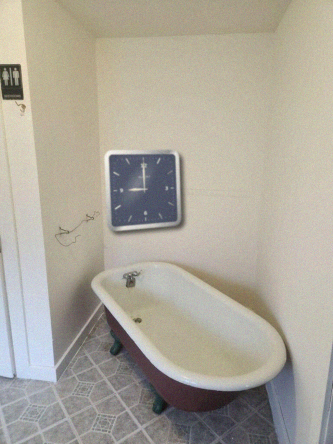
9:00
